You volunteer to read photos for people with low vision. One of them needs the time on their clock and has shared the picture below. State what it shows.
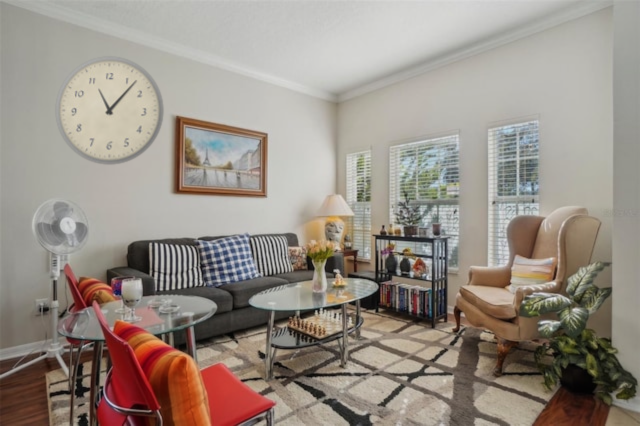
11:07
